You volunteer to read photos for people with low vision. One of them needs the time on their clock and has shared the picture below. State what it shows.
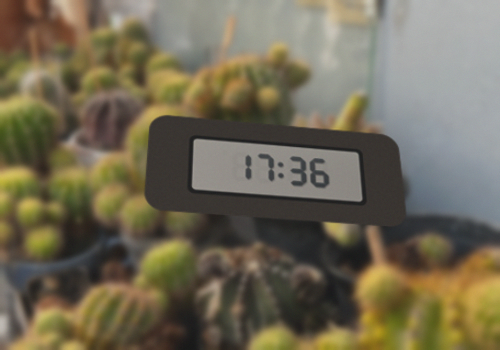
17:36
